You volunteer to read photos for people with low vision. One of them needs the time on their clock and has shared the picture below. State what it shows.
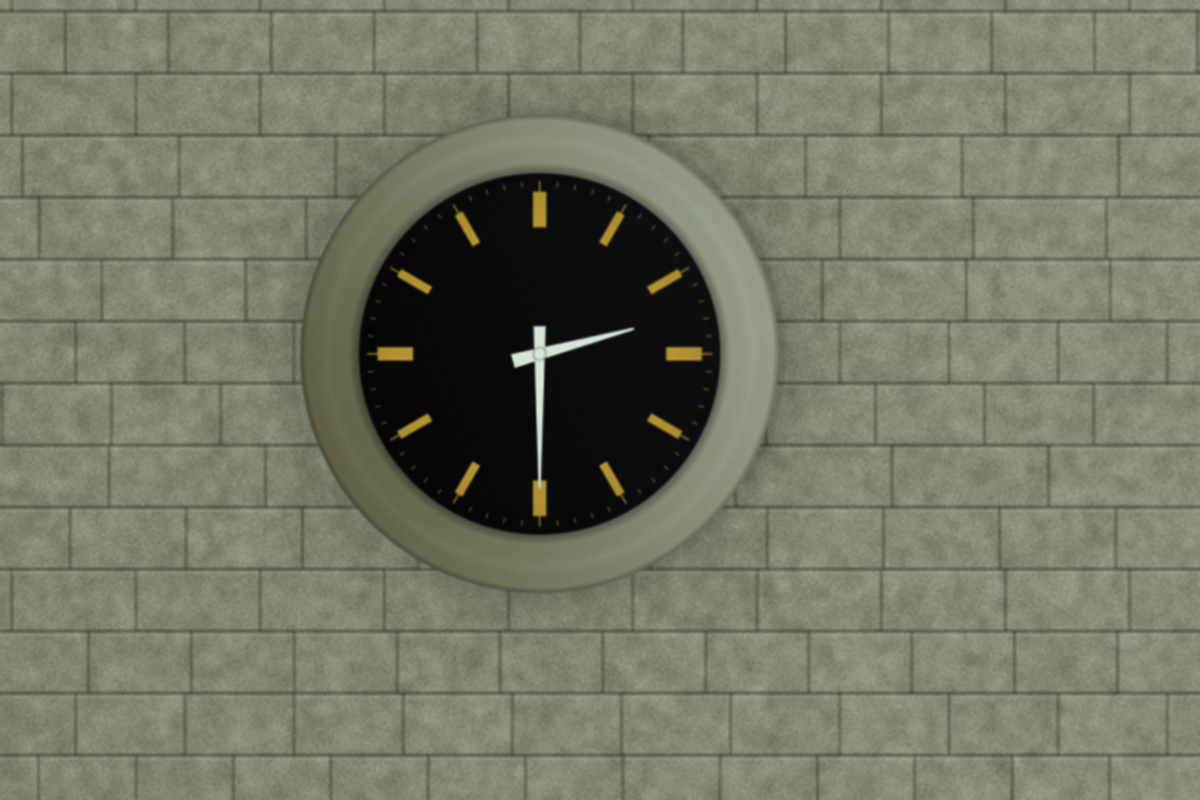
2:30
